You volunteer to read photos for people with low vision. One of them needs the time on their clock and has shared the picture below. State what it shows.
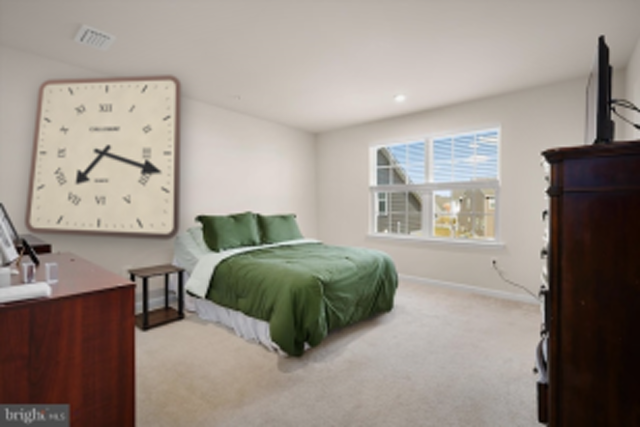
7:18
